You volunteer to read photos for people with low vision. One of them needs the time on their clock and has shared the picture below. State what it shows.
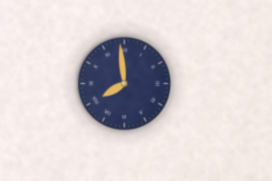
7:59
